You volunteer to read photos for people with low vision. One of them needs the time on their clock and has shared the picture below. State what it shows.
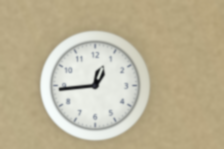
12:44
